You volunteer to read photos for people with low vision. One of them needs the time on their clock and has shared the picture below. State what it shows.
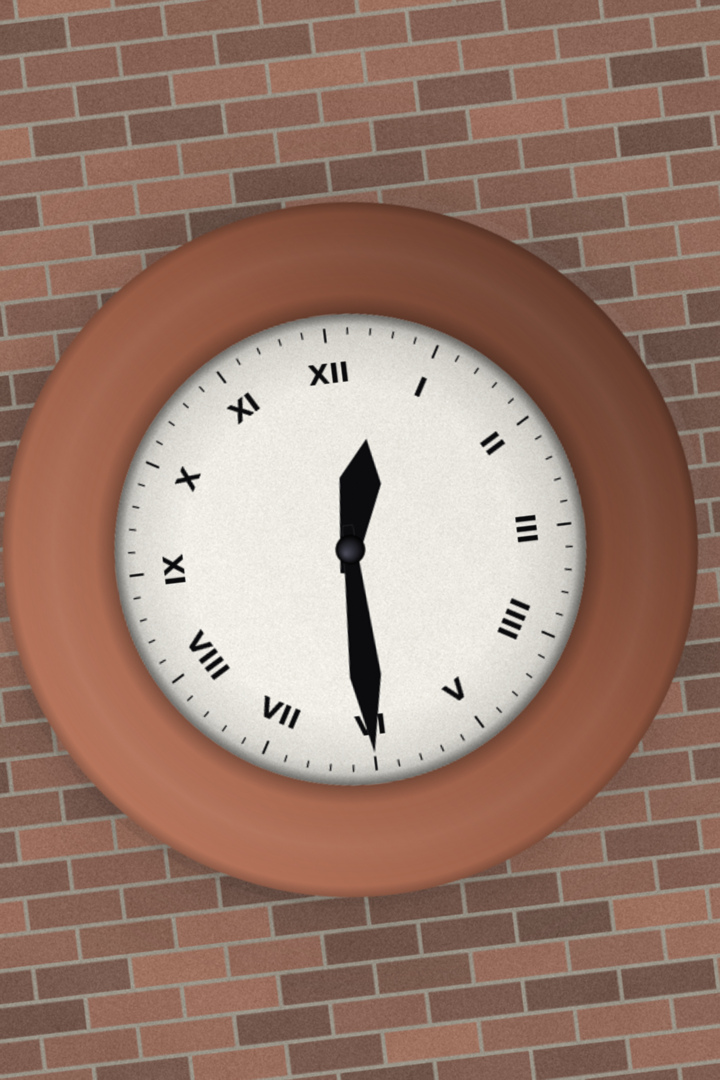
12:30
